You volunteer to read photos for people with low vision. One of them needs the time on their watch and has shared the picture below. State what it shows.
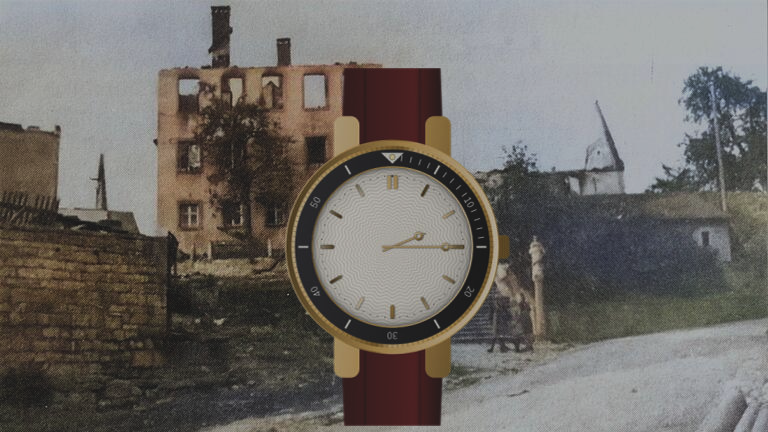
2:15
